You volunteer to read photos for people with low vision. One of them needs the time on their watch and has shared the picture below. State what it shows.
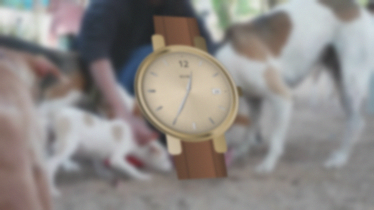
12:35
